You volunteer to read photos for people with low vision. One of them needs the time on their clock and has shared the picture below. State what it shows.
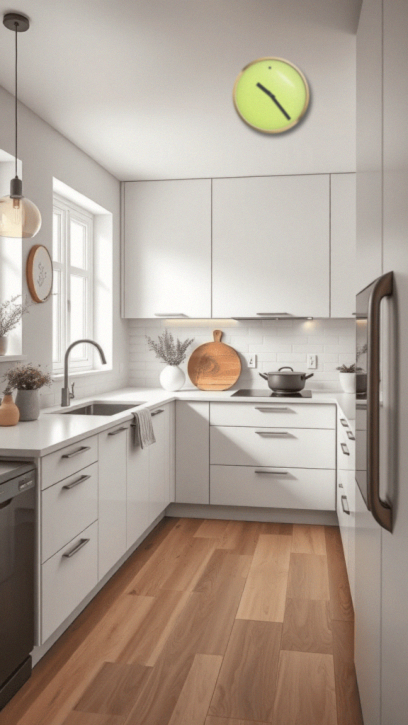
10:24
